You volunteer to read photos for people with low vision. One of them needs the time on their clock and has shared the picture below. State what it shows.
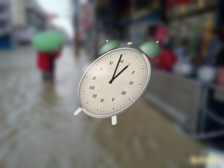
12:59
